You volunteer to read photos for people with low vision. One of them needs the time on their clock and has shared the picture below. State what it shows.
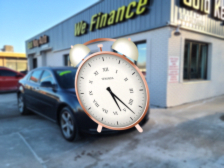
5:23
